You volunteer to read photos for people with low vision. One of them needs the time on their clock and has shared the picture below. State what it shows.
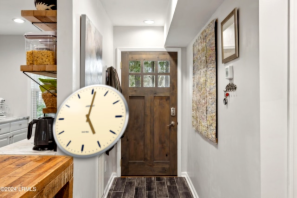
5:01
